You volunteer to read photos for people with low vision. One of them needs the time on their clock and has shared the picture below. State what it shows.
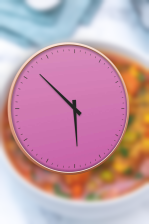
5:52
